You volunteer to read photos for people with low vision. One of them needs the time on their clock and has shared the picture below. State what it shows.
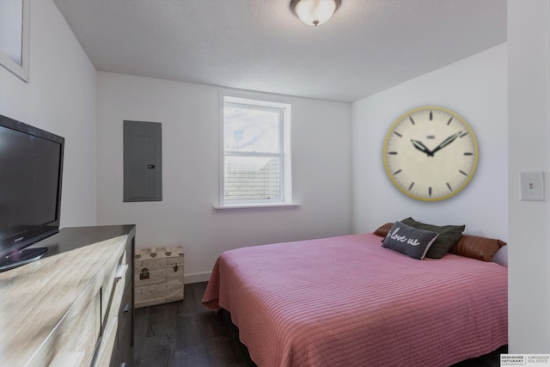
10:09
